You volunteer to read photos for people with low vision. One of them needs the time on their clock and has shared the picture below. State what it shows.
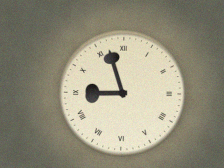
8:57
